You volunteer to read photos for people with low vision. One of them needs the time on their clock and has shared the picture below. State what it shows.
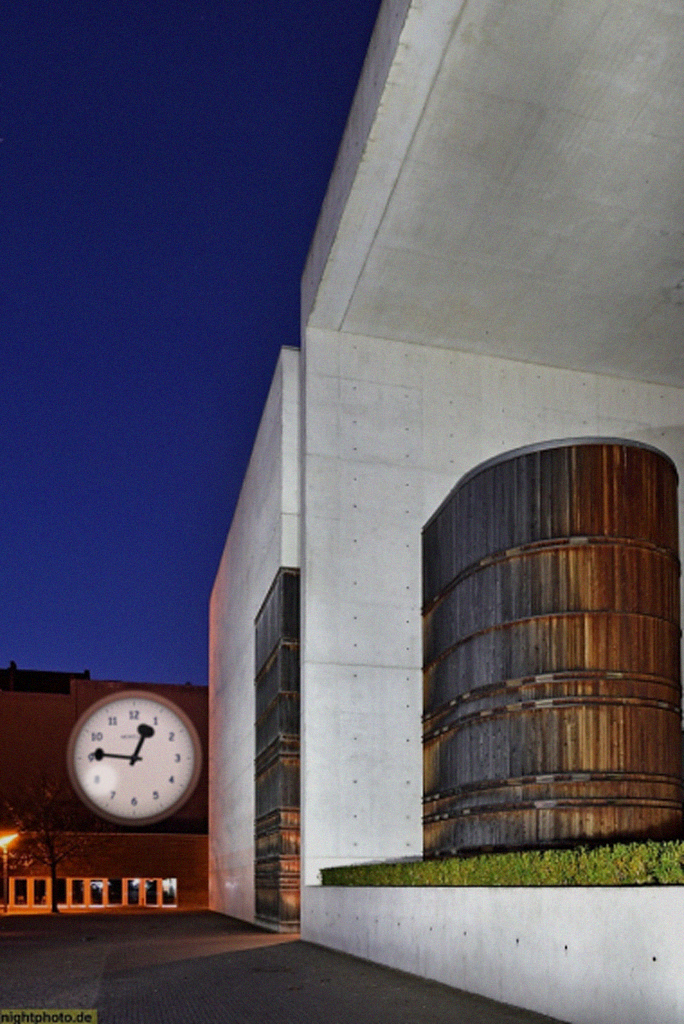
12:46
